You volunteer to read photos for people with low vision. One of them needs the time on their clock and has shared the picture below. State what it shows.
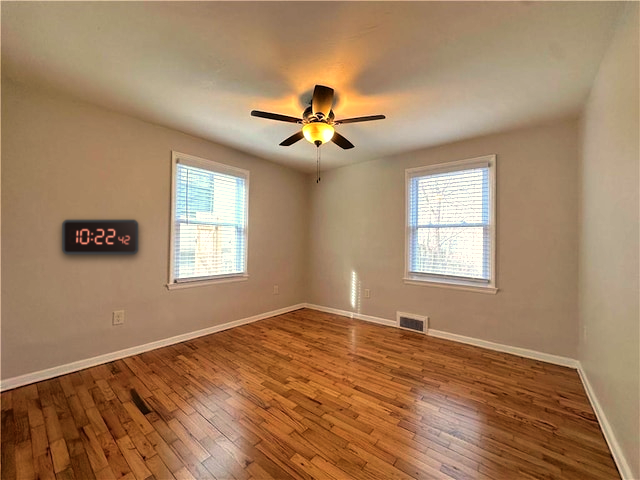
10:22
